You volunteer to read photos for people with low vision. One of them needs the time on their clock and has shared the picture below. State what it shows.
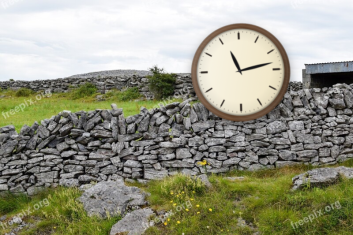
11:13
